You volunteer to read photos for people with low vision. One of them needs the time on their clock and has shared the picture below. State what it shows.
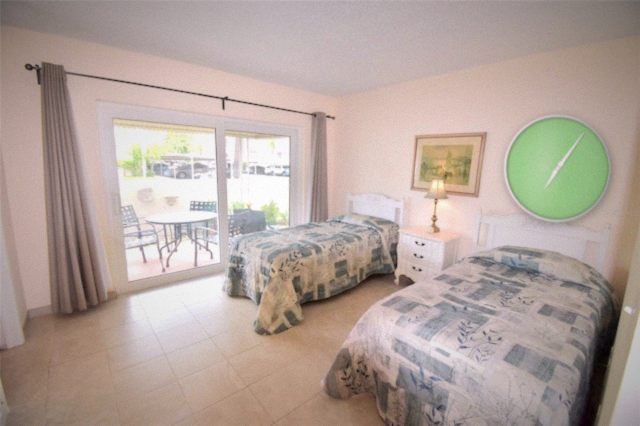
7:06
